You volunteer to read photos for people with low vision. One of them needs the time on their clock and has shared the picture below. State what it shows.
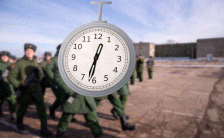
12:32
